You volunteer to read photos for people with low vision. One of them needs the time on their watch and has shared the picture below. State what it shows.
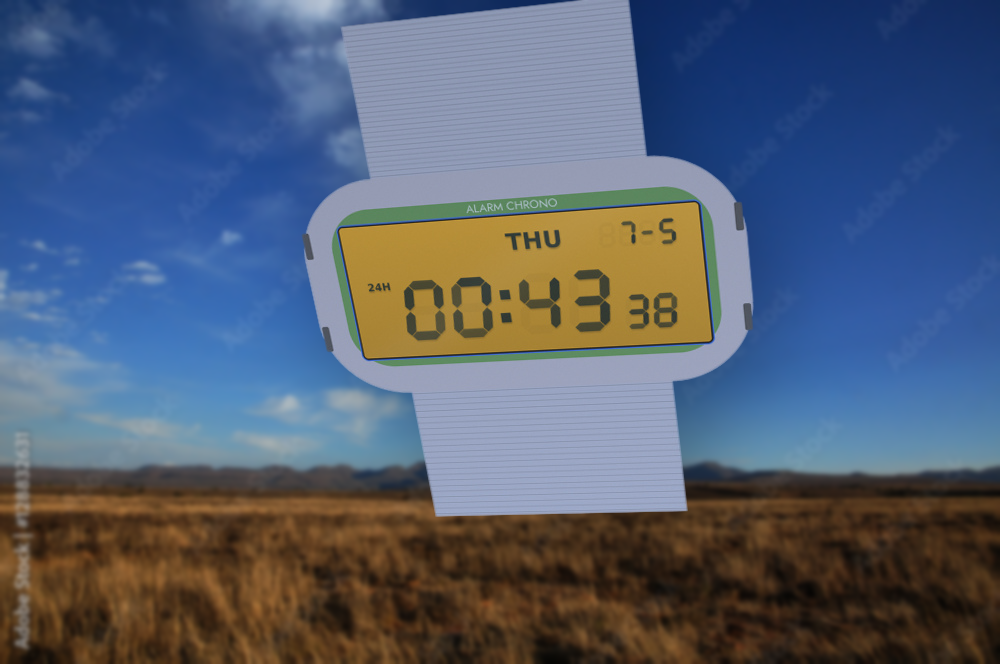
0:43:38
